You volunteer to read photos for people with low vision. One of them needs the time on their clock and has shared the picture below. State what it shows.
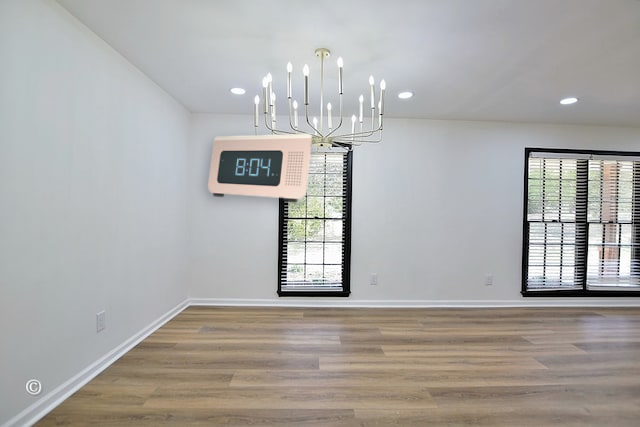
8:04
